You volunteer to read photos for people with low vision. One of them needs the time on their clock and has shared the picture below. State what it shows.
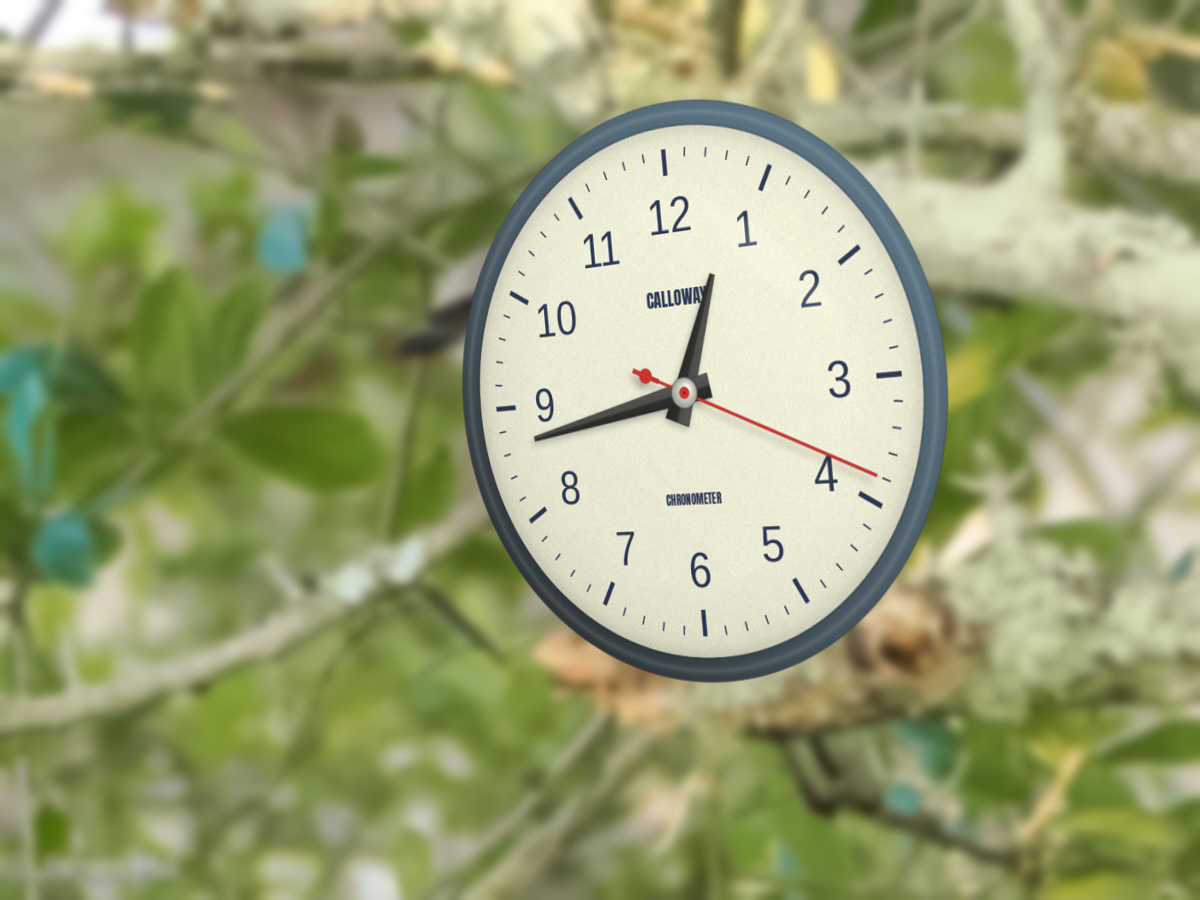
12:43:19
